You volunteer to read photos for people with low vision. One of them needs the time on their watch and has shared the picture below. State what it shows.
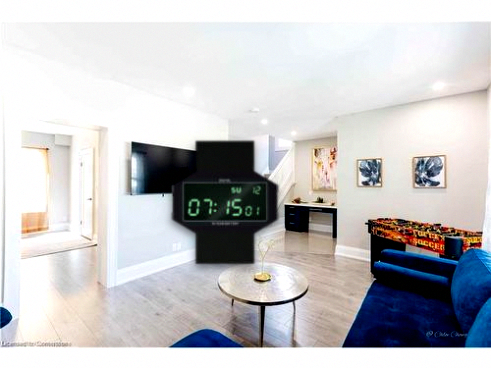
7:15:01
